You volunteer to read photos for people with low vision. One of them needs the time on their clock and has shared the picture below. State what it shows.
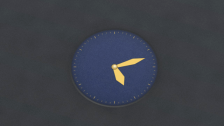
5:12
